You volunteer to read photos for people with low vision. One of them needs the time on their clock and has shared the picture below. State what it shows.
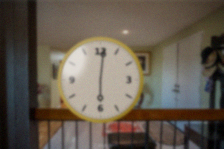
6:01
